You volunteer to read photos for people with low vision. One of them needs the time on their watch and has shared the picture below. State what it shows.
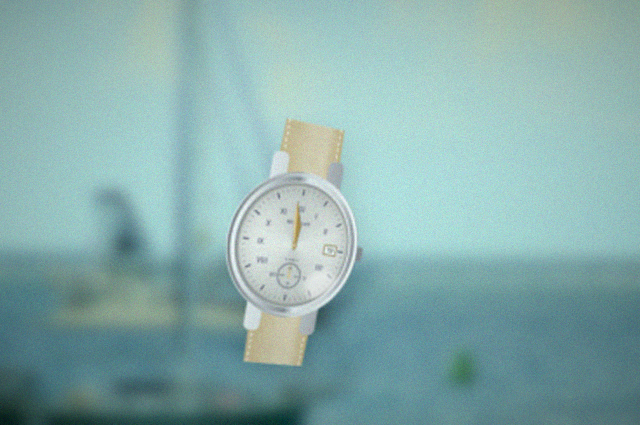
11:59
